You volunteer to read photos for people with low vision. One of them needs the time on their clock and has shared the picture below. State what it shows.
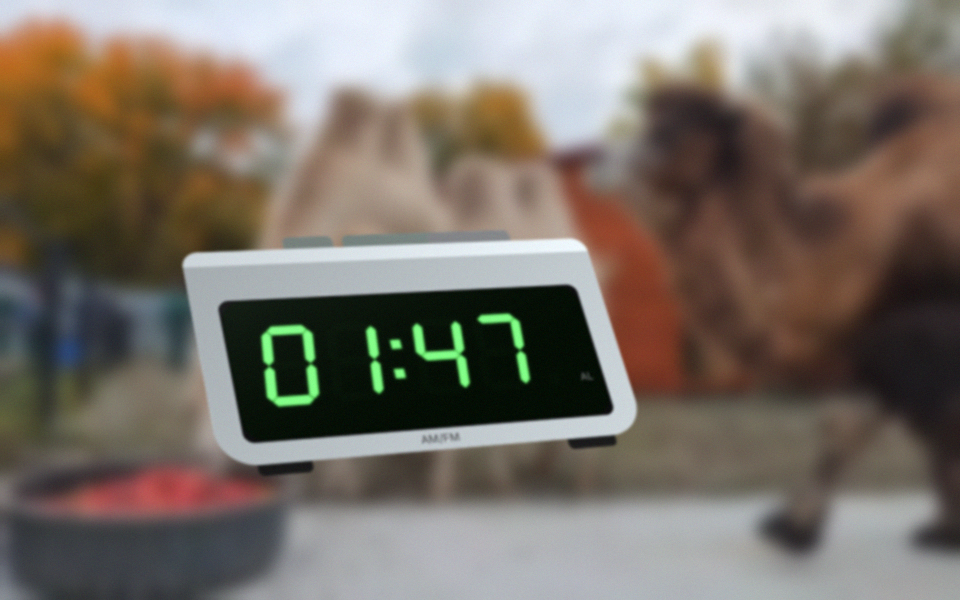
1:47
